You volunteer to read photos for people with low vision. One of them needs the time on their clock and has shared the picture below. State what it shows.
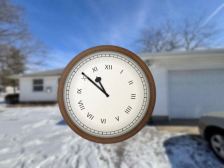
10:51
